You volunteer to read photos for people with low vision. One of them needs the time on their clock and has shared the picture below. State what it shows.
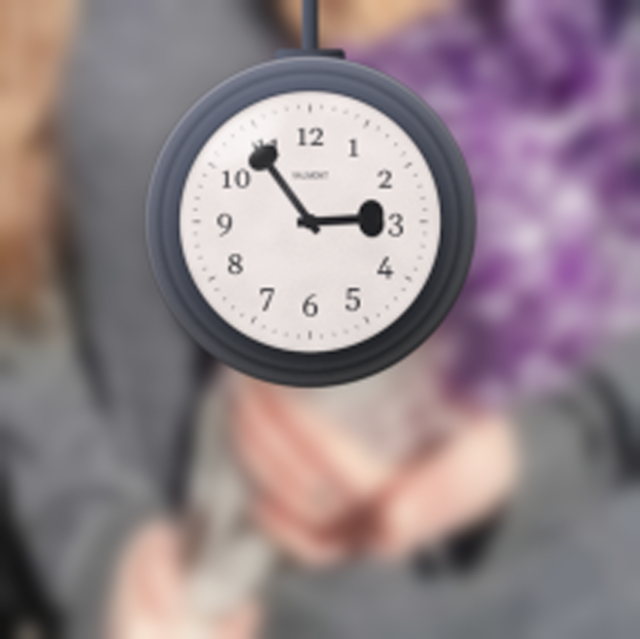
2:54
